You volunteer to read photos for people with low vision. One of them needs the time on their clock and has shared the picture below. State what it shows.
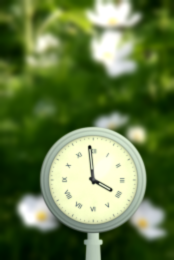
3:59
